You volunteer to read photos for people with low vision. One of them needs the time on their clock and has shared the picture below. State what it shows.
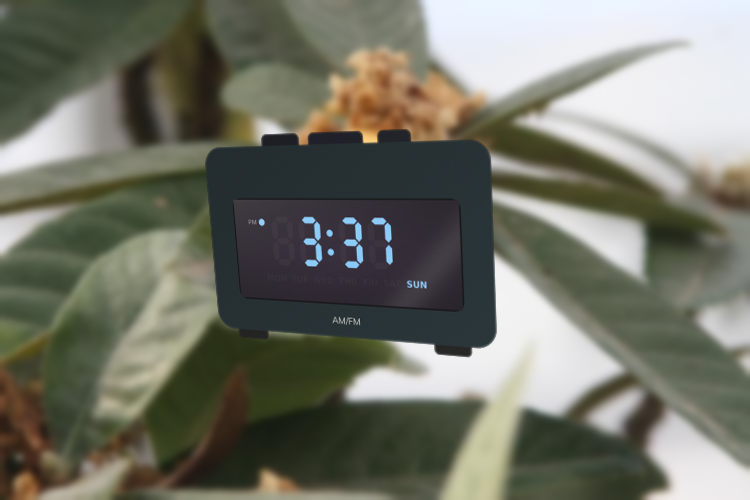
3:37
